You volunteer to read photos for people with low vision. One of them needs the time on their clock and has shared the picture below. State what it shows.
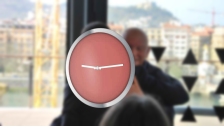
9:14
